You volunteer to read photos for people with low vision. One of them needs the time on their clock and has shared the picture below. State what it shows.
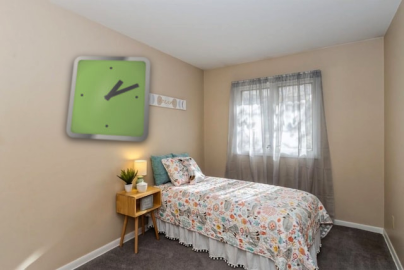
1:11
